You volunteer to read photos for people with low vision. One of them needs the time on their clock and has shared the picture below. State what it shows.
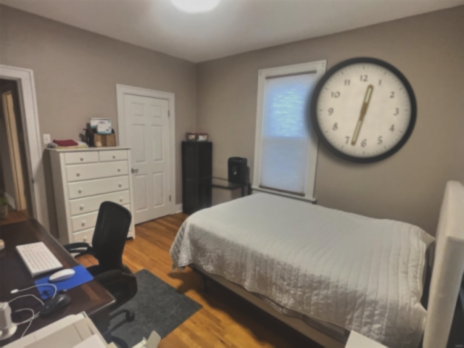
12:33
